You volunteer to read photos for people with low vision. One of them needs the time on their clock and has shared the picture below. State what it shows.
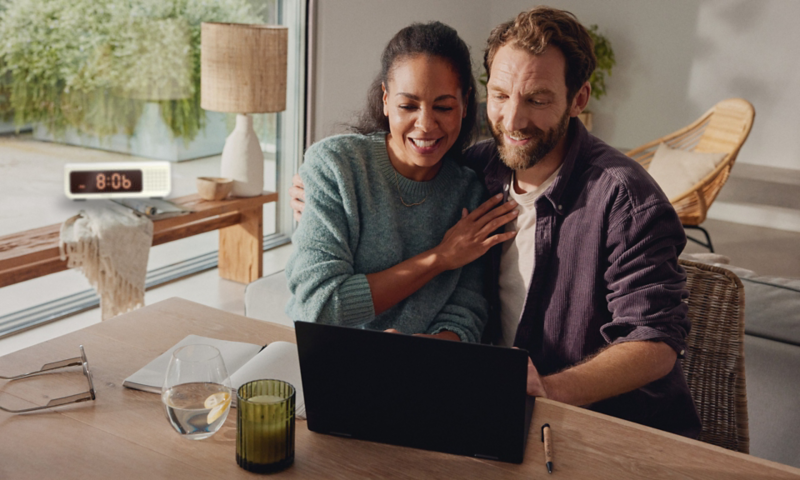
8:06
